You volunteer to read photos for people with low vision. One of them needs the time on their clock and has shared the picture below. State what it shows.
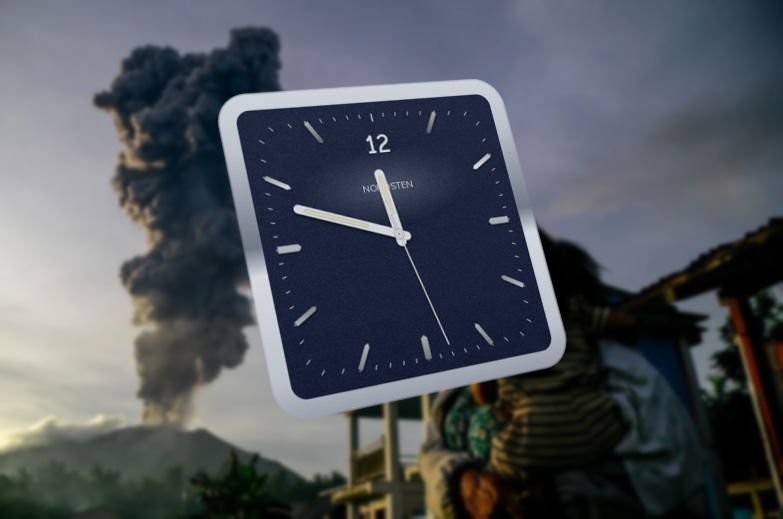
11:48:28
